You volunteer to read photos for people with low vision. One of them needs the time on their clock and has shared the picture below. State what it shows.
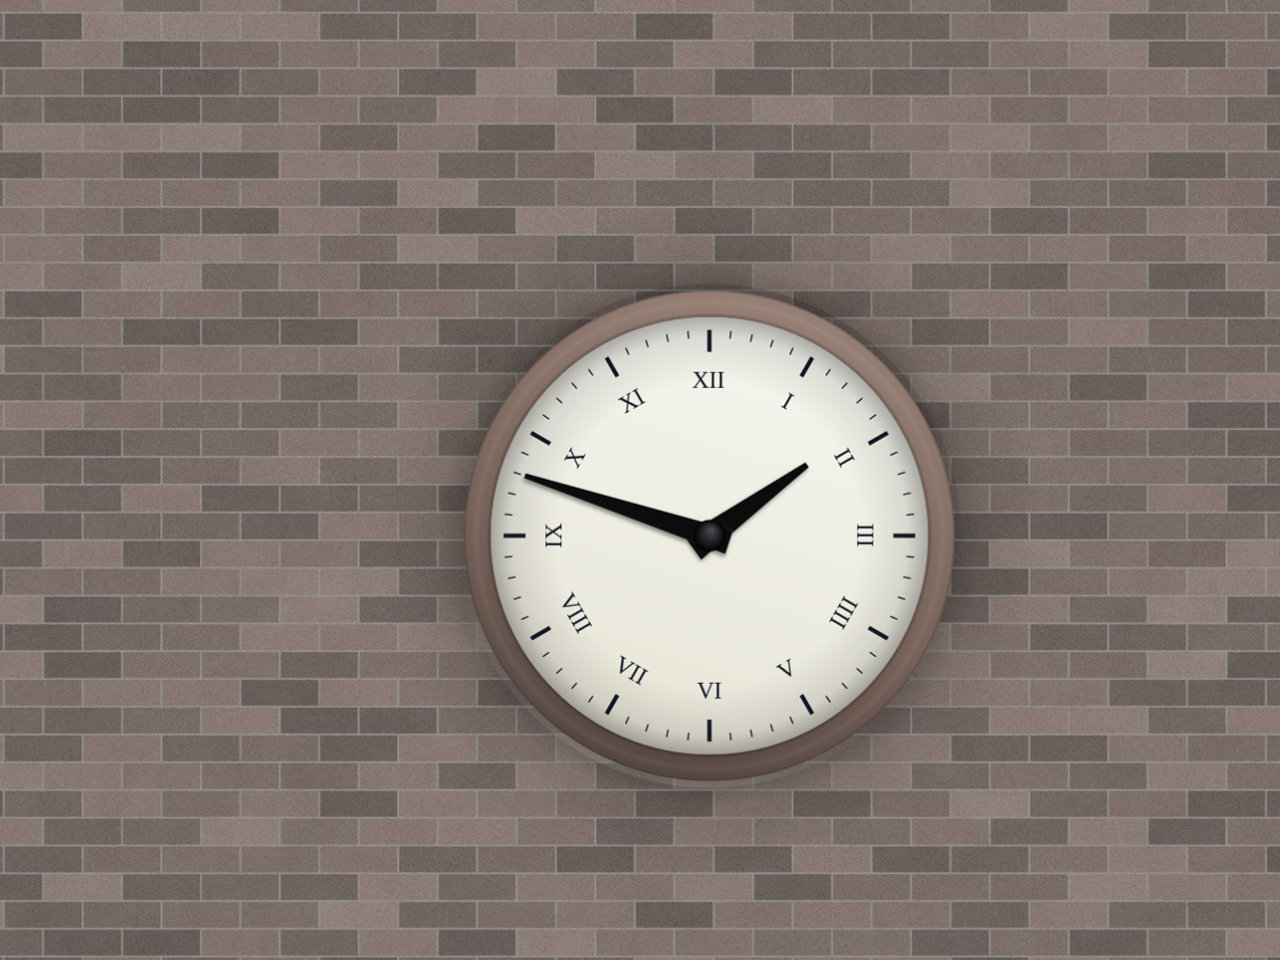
1:48
